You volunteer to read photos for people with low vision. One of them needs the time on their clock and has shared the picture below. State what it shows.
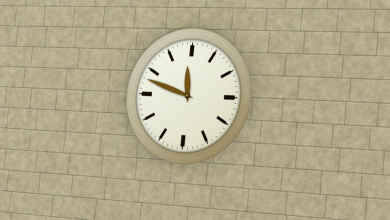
11:48
